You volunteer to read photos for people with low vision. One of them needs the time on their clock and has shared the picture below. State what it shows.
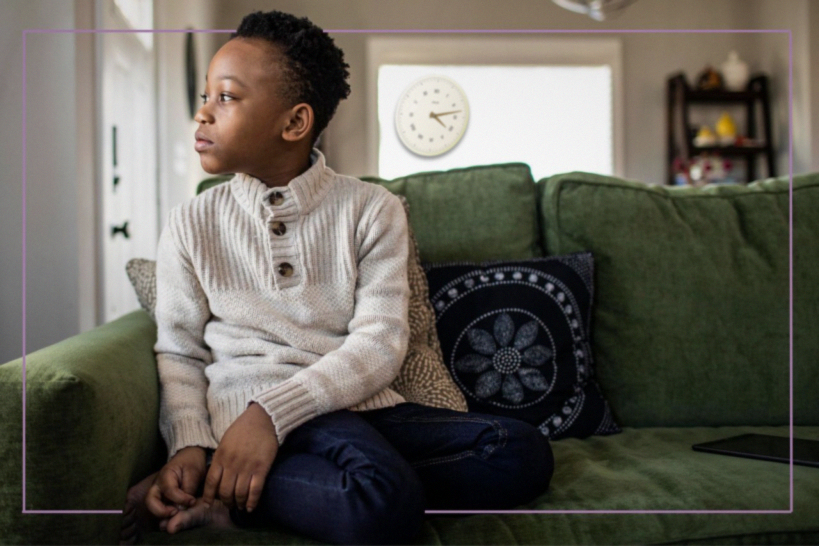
4:13
